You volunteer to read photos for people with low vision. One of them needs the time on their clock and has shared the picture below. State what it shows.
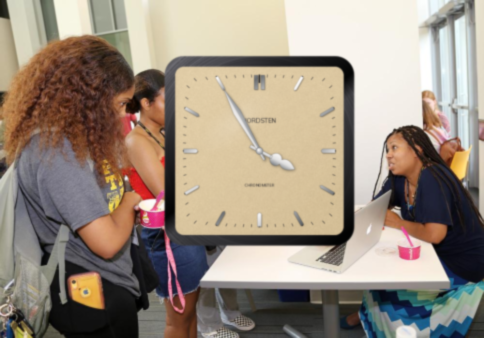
3:55
